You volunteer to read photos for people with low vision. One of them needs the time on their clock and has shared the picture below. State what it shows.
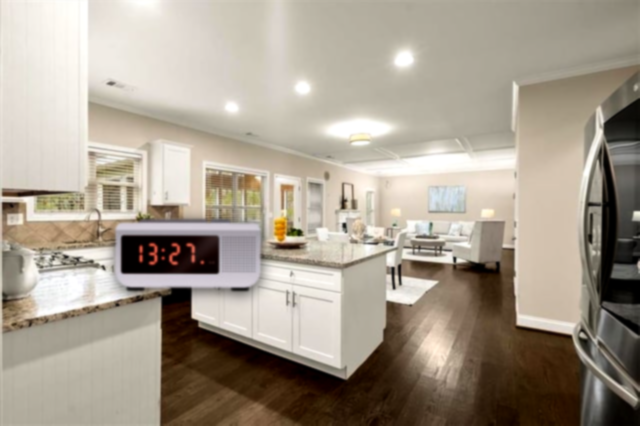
13:27
